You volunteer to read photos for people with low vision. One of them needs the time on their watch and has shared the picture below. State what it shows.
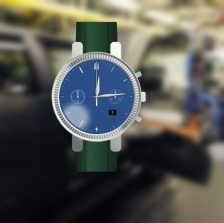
12:14
